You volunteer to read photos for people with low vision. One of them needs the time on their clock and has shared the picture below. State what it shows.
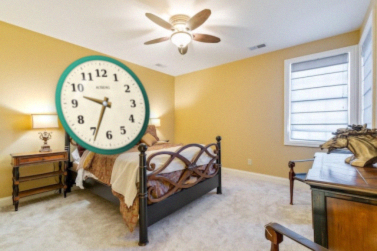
9:34
